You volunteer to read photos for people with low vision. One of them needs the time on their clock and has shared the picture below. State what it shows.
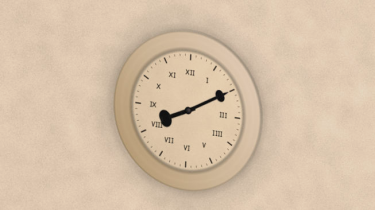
8:10
